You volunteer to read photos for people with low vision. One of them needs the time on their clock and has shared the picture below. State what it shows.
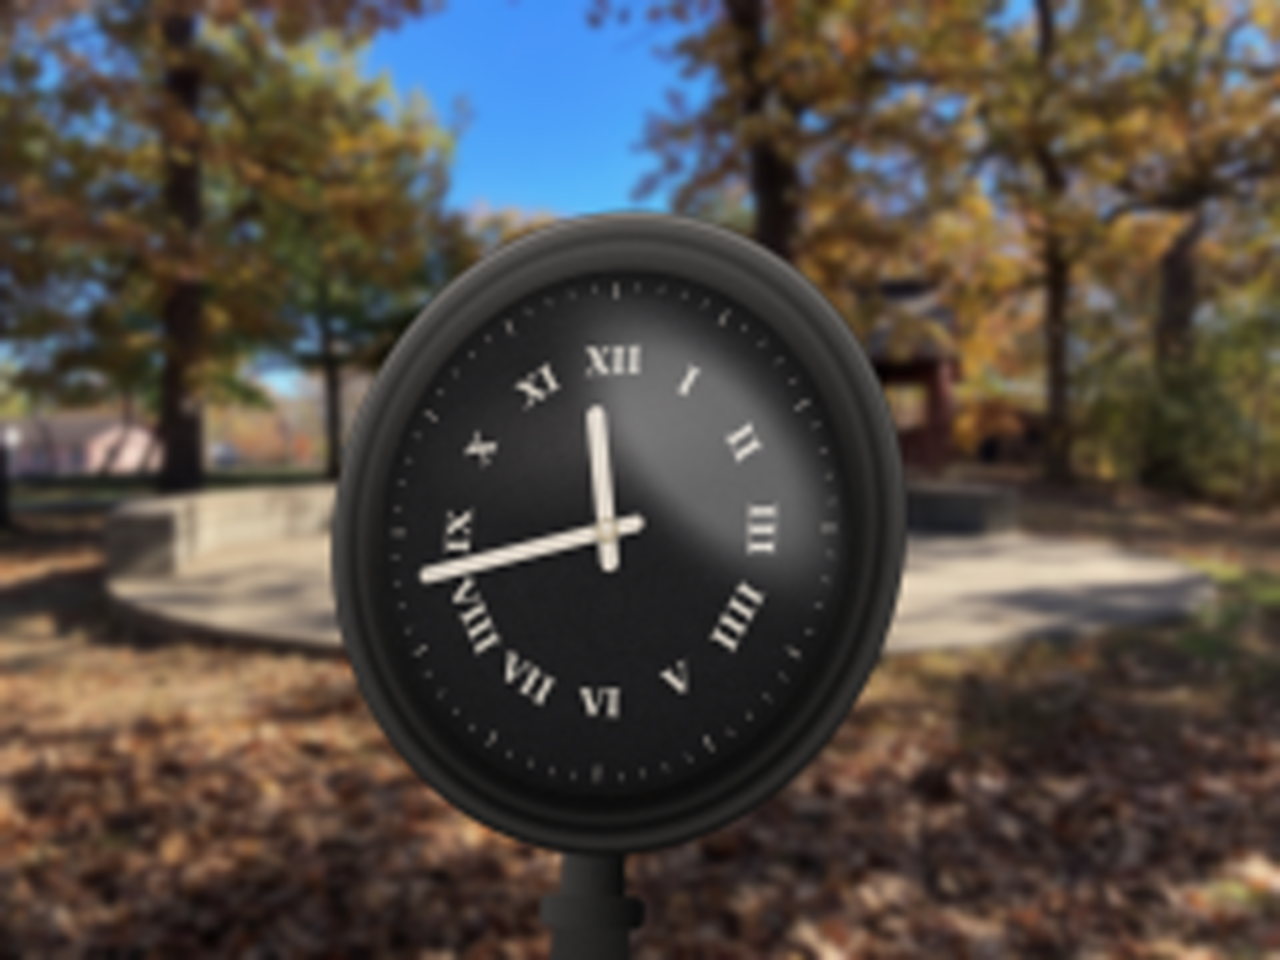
11:43
